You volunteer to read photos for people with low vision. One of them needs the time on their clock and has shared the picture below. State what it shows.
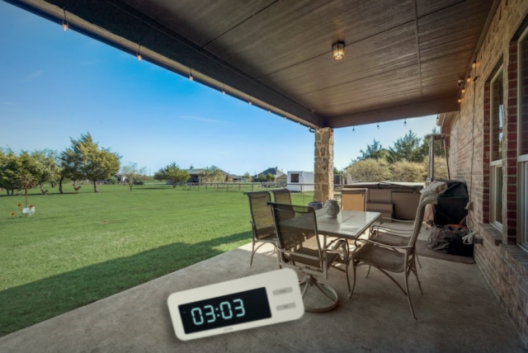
3:03
